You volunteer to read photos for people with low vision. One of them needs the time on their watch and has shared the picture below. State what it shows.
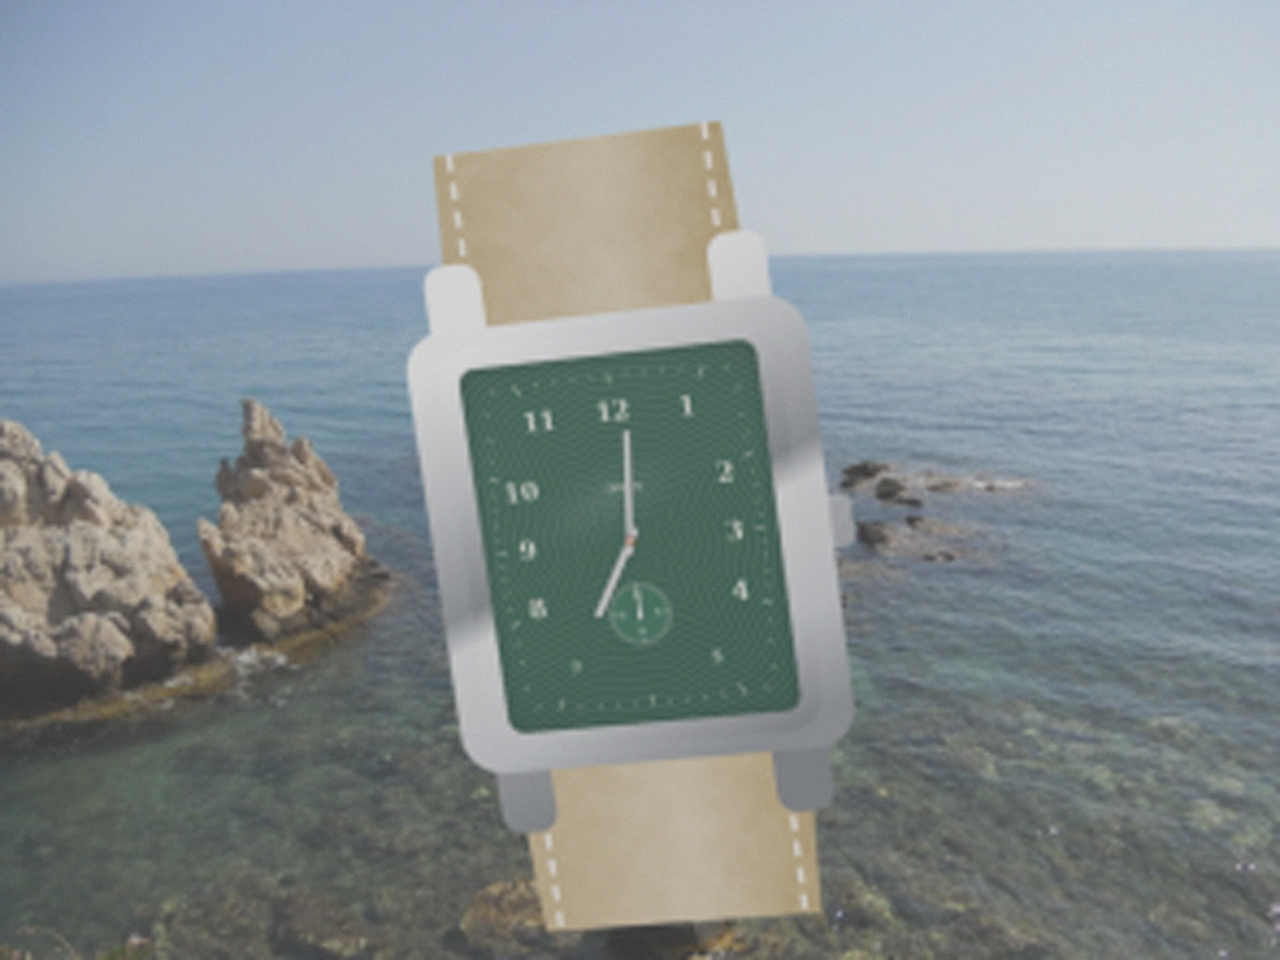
7:01
